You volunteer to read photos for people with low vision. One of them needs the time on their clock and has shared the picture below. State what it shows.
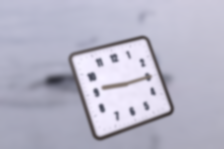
9:15
